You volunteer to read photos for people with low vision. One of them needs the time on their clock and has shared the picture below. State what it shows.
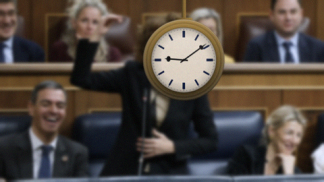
9:09
